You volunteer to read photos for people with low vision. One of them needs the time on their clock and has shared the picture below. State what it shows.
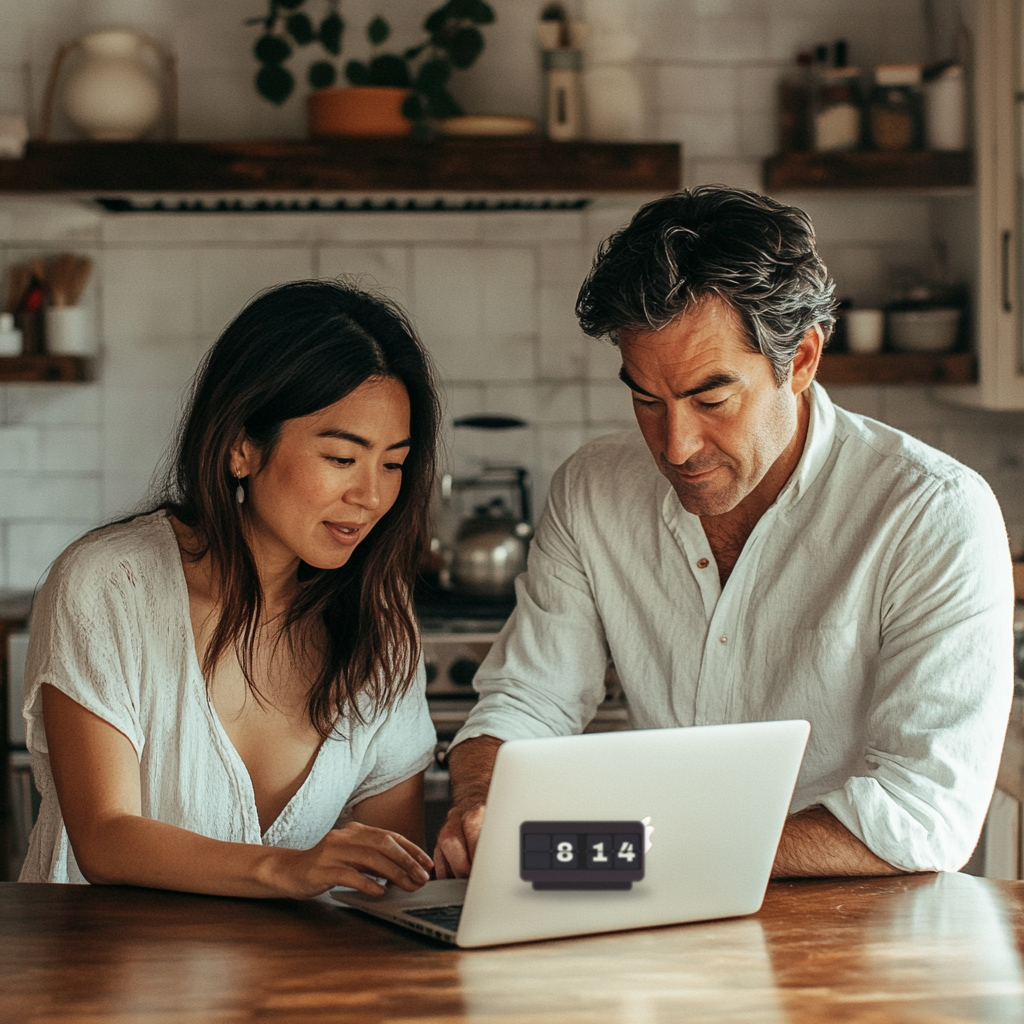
8:14
